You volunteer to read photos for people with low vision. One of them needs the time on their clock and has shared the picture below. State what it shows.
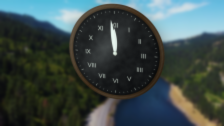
11:59
